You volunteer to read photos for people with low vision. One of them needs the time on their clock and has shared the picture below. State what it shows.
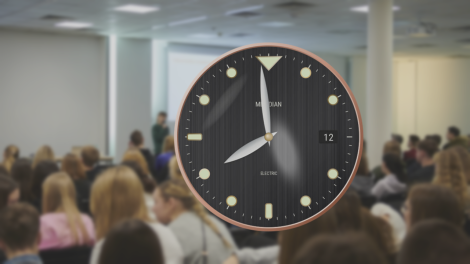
7:59
